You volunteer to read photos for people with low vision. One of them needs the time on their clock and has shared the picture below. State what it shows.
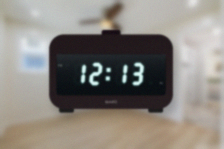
12:13
